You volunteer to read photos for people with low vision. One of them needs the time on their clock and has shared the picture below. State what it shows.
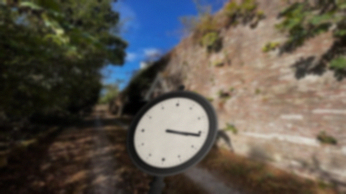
3:16
